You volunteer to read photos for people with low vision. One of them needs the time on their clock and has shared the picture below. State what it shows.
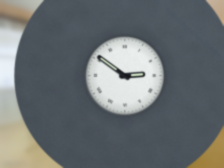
2:51
